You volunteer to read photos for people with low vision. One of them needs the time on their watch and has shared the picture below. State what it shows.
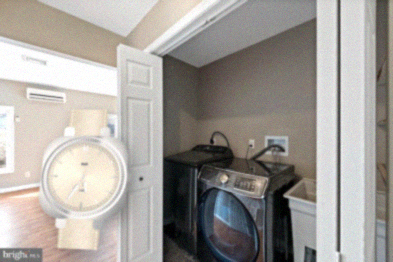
5:35
